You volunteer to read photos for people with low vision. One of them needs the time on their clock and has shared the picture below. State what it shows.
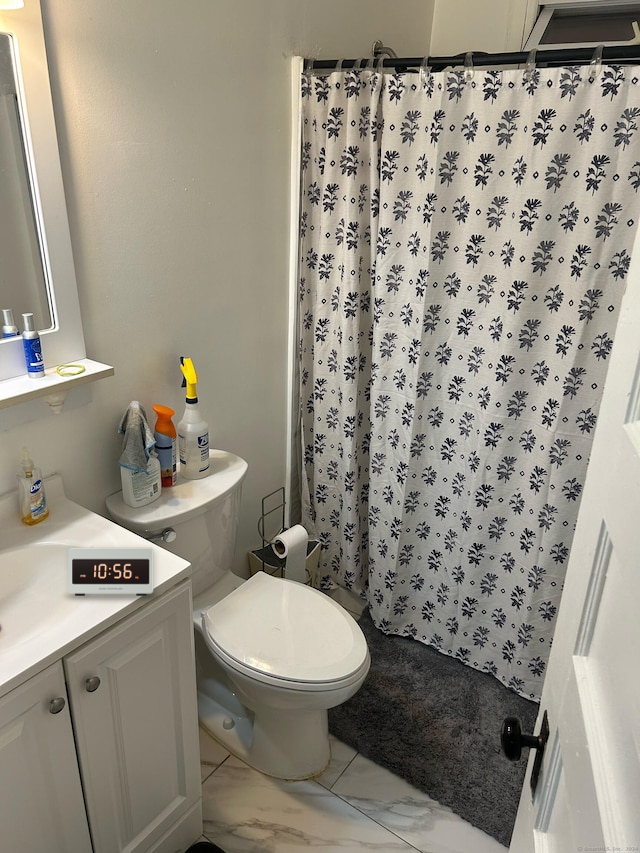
10:56
